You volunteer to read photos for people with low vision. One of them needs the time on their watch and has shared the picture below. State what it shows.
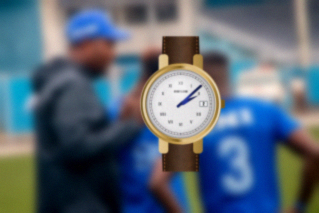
2:08
